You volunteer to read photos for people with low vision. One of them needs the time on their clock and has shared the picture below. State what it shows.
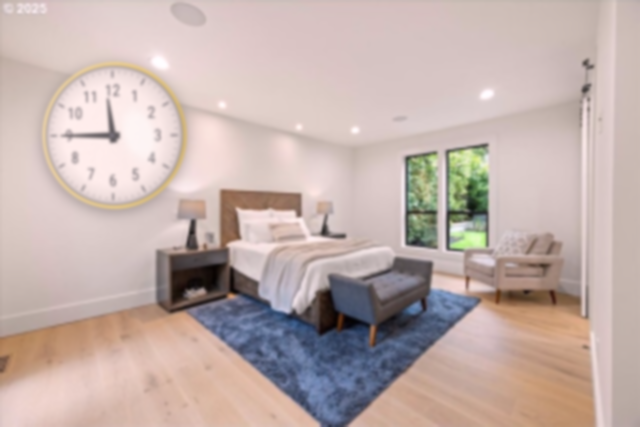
11:45
